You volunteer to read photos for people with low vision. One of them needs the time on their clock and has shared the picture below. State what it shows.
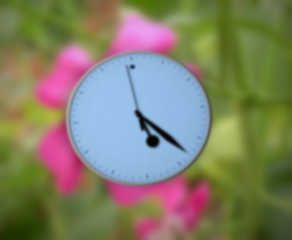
5:22:59
